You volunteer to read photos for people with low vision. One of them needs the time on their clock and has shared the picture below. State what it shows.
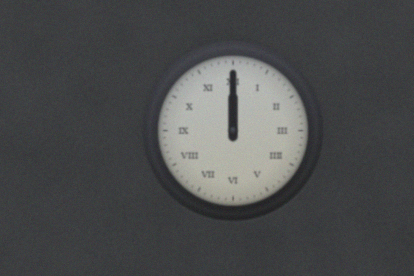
12:00
